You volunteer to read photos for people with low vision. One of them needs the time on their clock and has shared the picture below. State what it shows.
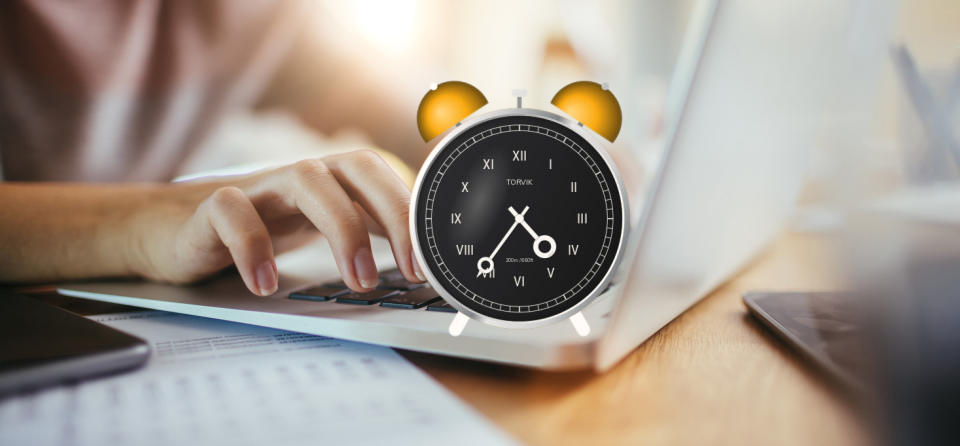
4:36
